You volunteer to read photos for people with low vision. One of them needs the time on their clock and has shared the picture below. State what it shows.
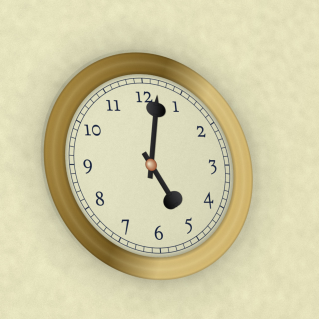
5:02
